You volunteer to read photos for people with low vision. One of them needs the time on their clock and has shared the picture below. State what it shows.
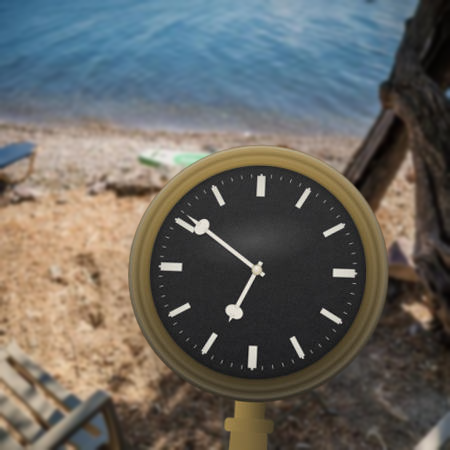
6:51
